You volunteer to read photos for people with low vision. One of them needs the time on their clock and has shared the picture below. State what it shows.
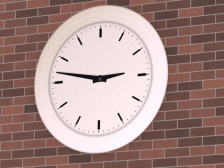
2:47
